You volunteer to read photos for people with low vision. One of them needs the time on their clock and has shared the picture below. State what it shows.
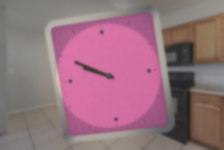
9:50
